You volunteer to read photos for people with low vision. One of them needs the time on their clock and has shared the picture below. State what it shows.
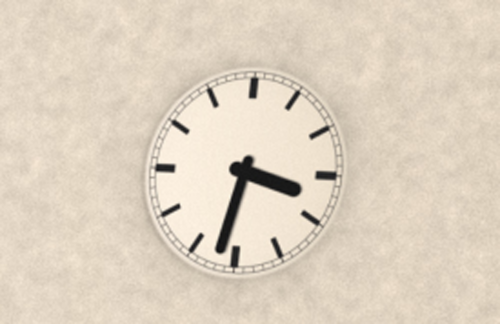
3:32
